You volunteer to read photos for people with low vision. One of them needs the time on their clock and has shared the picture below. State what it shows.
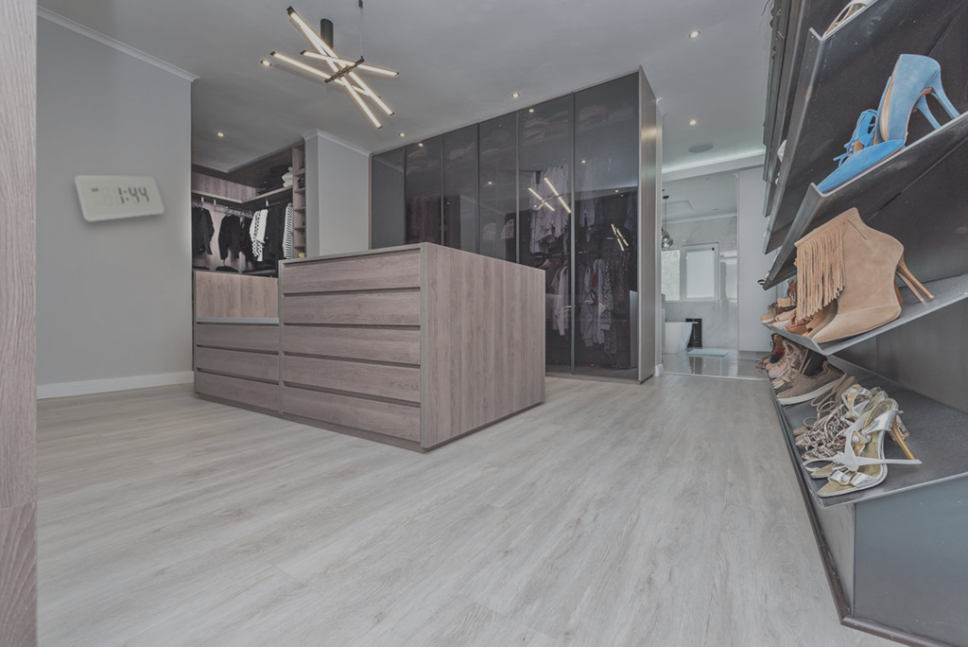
1:44
